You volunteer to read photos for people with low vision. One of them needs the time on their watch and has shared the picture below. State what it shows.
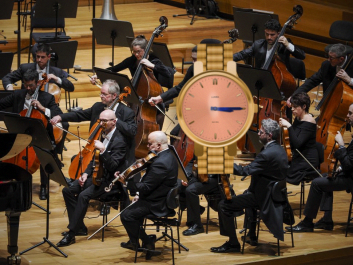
3:15
